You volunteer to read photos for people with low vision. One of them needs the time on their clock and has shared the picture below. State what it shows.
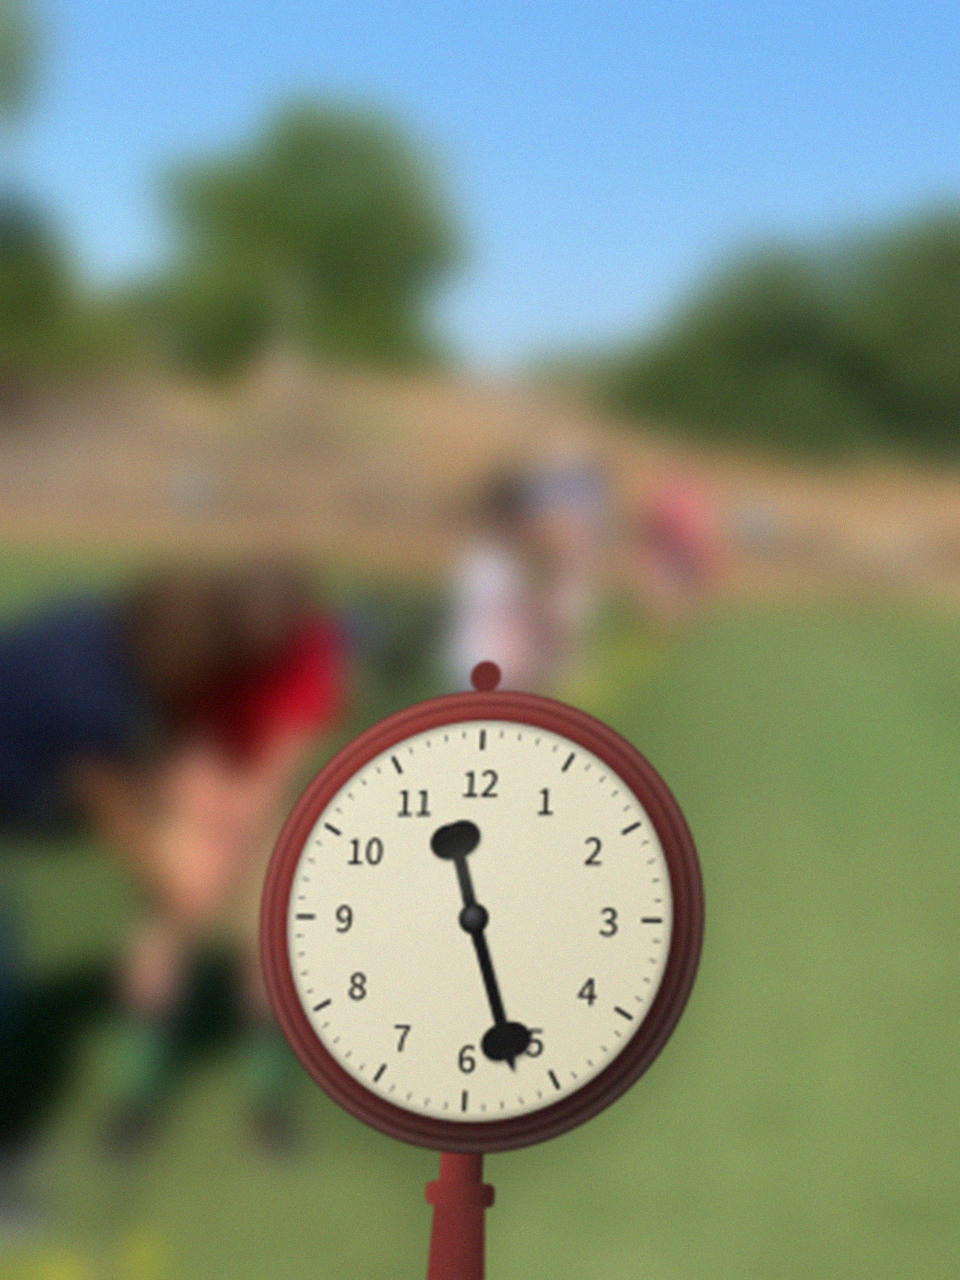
11:27
